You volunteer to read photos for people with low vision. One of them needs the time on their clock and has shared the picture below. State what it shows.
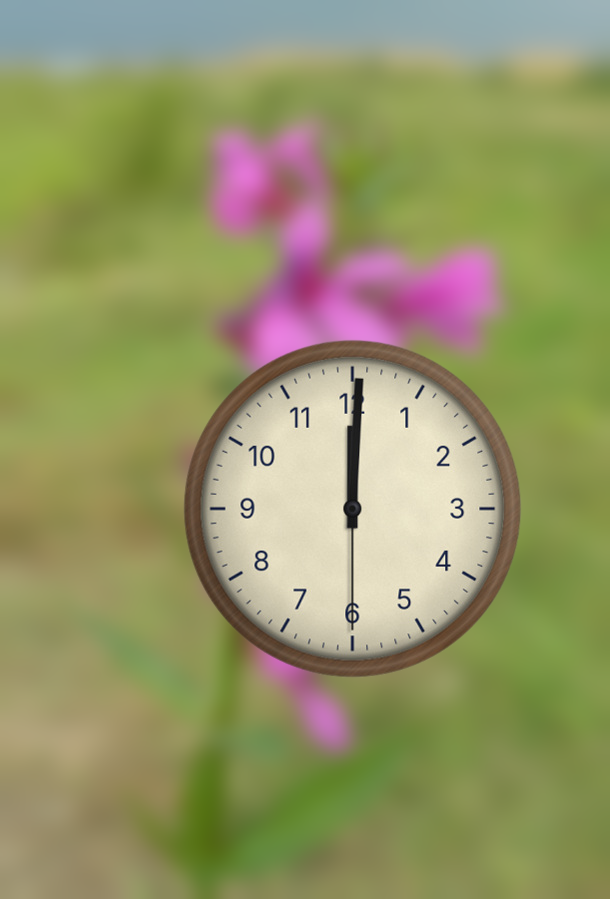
12:00:30
